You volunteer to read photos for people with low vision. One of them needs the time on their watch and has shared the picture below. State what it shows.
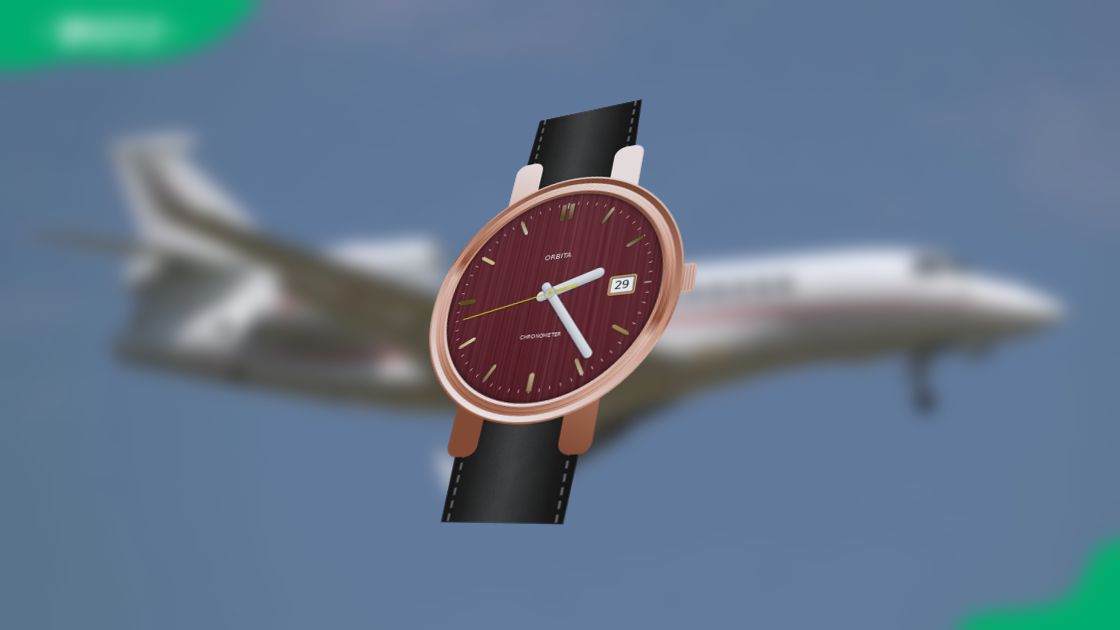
2:23:43
